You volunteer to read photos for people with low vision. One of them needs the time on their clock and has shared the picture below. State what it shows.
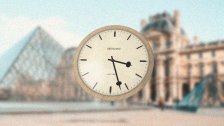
3:27
